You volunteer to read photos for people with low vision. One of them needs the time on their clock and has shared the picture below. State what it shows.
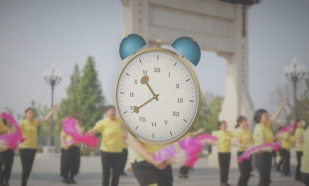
10:39
